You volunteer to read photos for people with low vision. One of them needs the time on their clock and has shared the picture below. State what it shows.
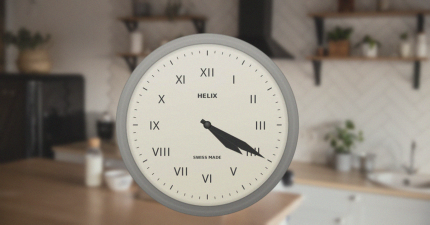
4:20
